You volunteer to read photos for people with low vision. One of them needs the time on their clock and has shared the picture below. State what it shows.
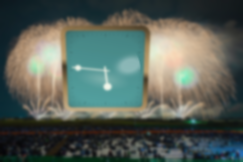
5:46
